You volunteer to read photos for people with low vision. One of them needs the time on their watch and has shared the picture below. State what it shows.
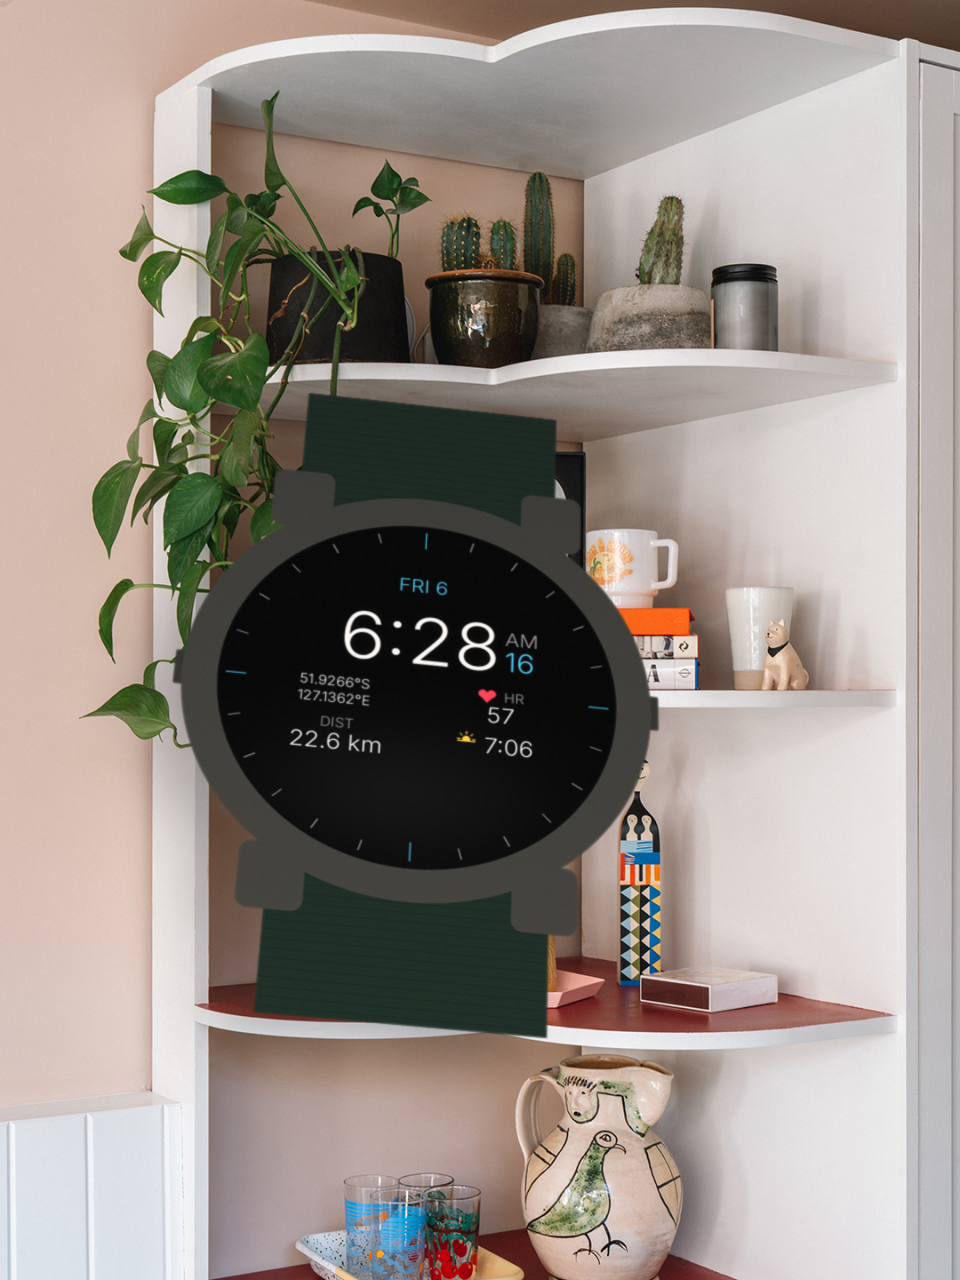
6:28:16
